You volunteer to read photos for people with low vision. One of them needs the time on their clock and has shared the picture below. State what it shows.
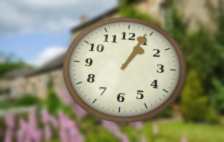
1:04
